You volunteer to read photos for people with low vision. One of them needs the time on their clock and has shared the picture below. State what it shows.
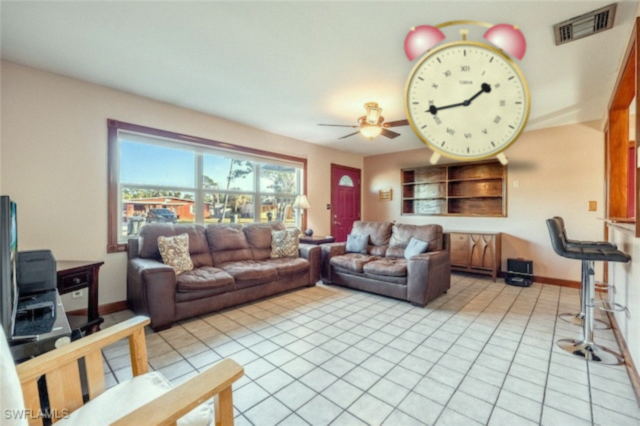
1:43
